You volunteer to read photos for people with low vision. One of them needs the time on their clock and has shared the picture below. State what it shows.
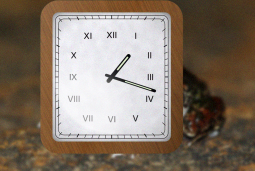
1:18
